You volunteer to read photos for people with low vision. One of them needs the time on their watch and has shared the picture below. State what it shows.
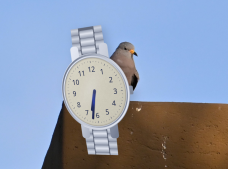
6:32
